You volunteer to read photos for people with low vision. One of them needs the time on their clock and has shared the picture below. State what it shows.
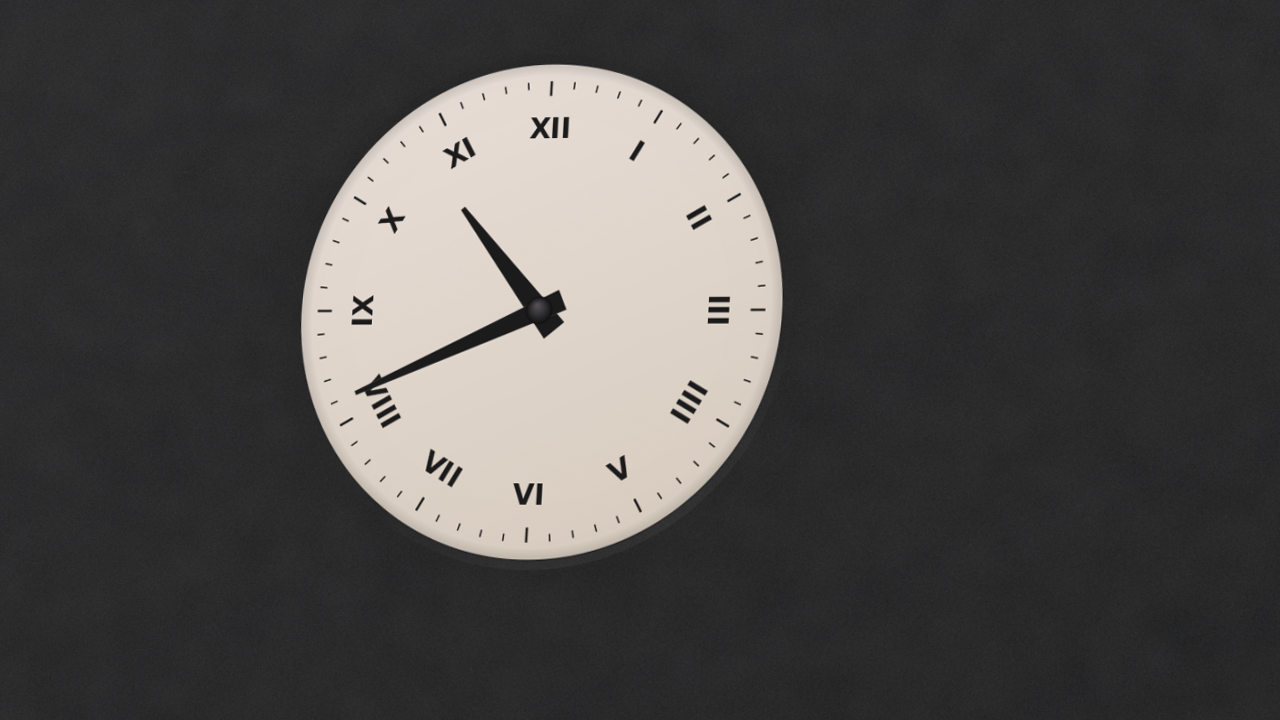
10:41
